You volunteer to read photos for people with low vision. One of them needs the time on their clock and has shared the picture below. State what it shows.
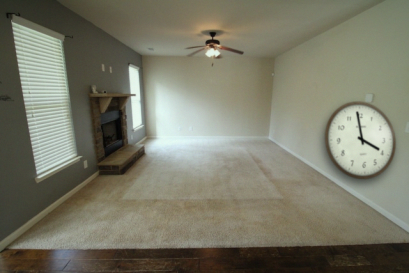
3:59
